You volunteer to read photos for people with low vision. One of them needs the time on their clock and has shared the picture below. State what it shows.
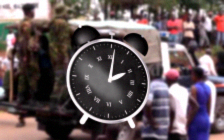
2:01
